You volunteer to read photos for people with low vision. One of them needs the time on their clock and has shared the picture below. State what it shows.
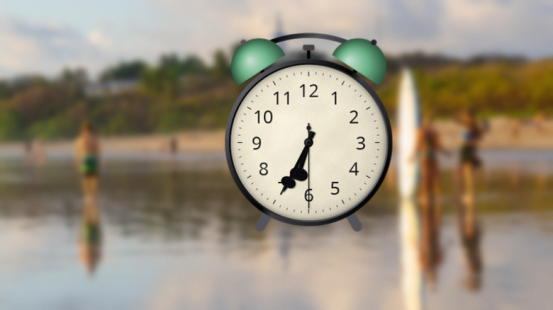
6:34:30
